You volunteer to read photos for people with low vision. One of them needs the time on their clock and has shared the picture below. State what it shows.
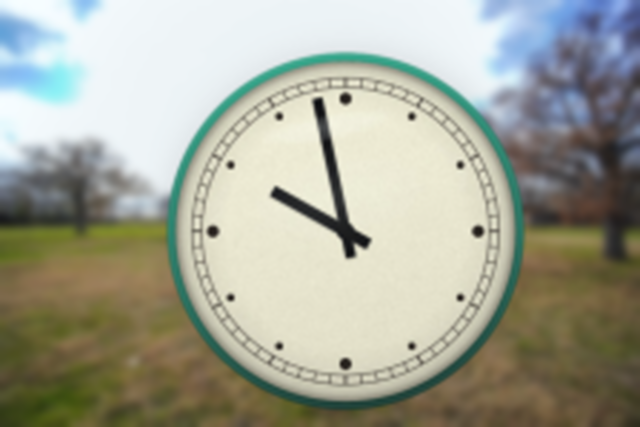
9:58
